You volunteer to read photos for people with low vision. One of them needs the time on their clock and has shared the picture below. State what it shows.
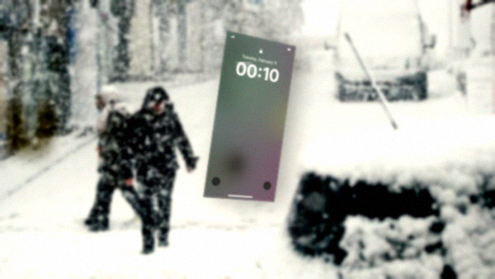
0:10
